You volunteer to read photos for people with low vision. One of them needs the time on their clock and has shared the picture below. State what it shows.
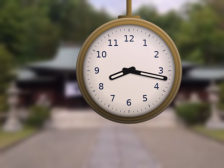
8:17
